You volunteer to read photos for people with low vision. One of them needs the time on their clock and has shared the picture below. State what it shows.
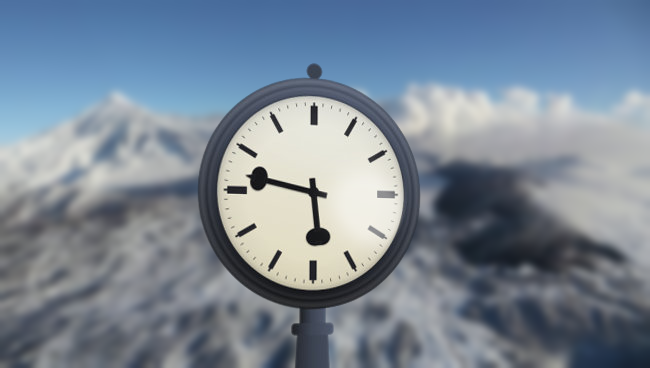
5:47
